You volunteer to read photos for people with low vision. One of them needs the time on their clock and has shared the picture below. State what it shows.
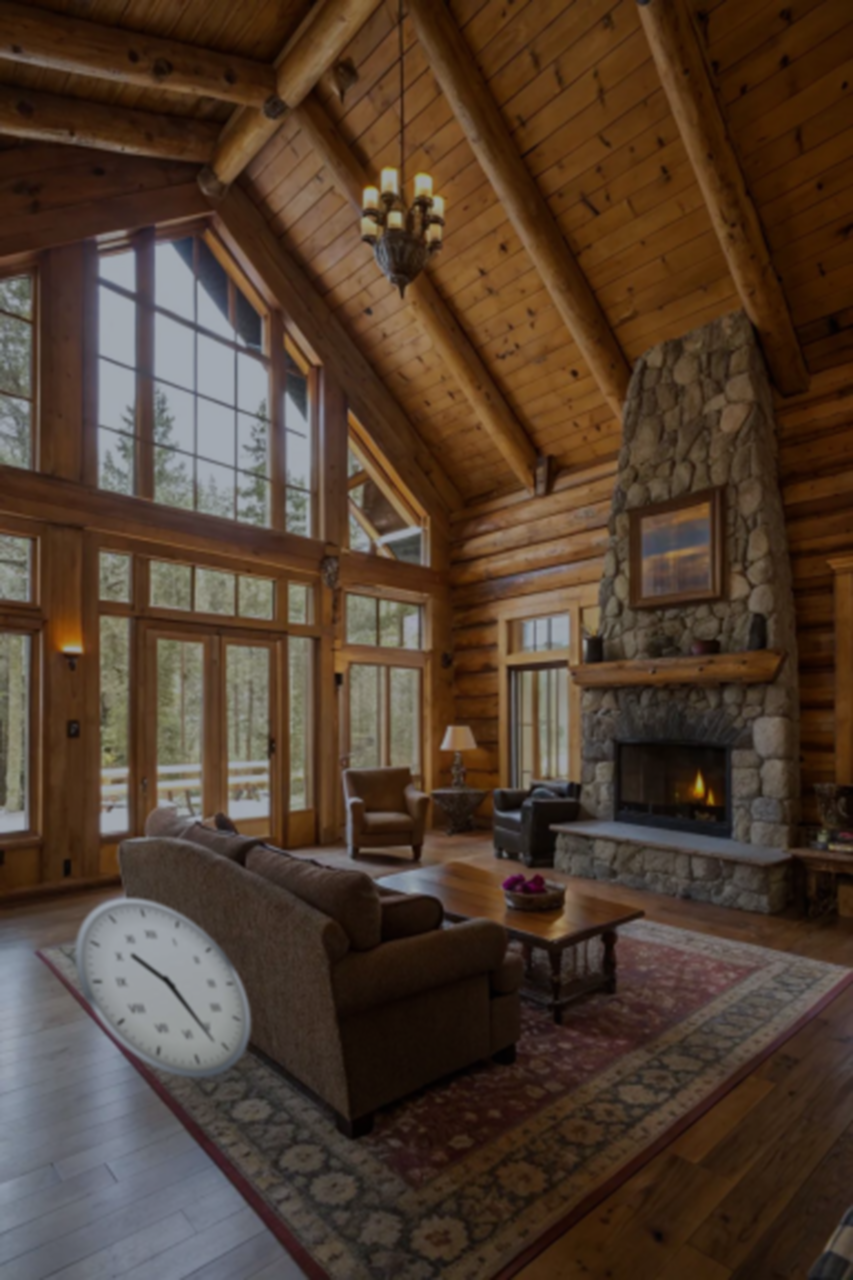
10:26
